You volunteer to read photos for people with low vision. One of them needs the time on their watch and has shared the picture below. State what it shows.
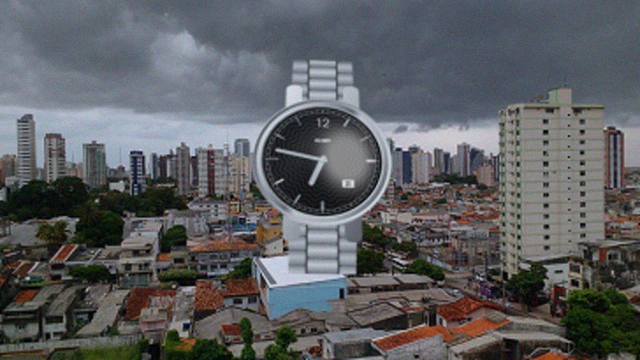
6:47
